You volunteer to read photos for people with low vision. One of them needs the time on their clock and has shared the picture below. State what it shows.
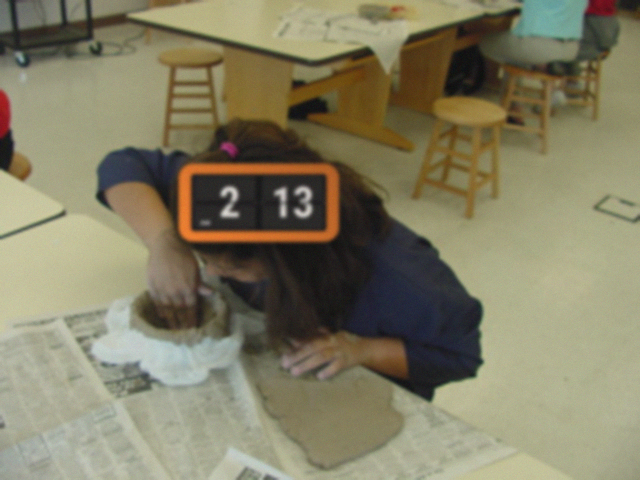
2:13
